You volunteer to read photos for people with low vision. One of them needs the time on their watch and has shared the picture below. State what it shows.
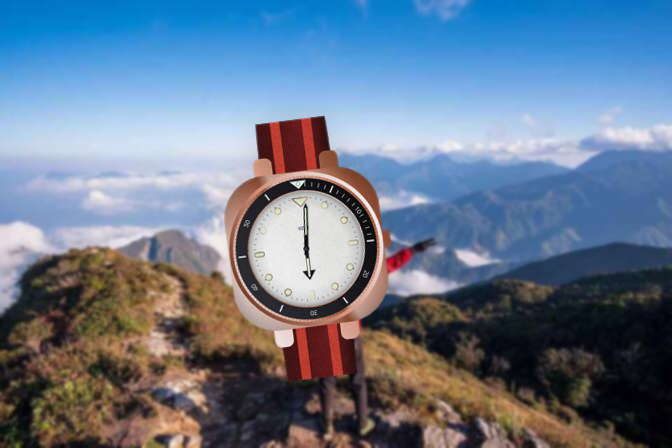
6:01
